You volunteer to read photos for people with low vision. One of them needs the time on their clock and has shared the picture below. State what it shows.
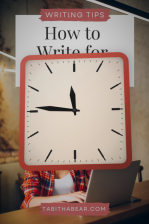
11:46
